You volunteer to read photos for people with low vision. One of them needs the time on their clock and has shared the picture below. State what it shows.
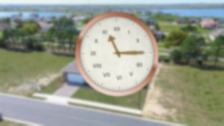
11:15
